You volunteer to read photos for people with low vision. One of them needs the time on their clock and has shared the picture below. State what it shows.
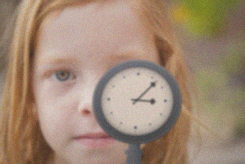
3:07
